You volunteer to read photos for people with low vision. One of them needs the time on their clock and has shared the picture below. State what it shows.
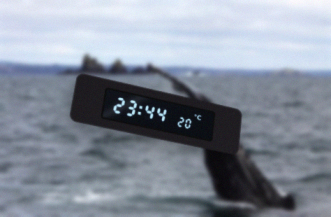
23:44
